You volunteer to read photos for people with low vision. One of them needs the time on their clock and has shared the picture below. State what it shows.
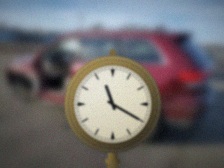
11:20
